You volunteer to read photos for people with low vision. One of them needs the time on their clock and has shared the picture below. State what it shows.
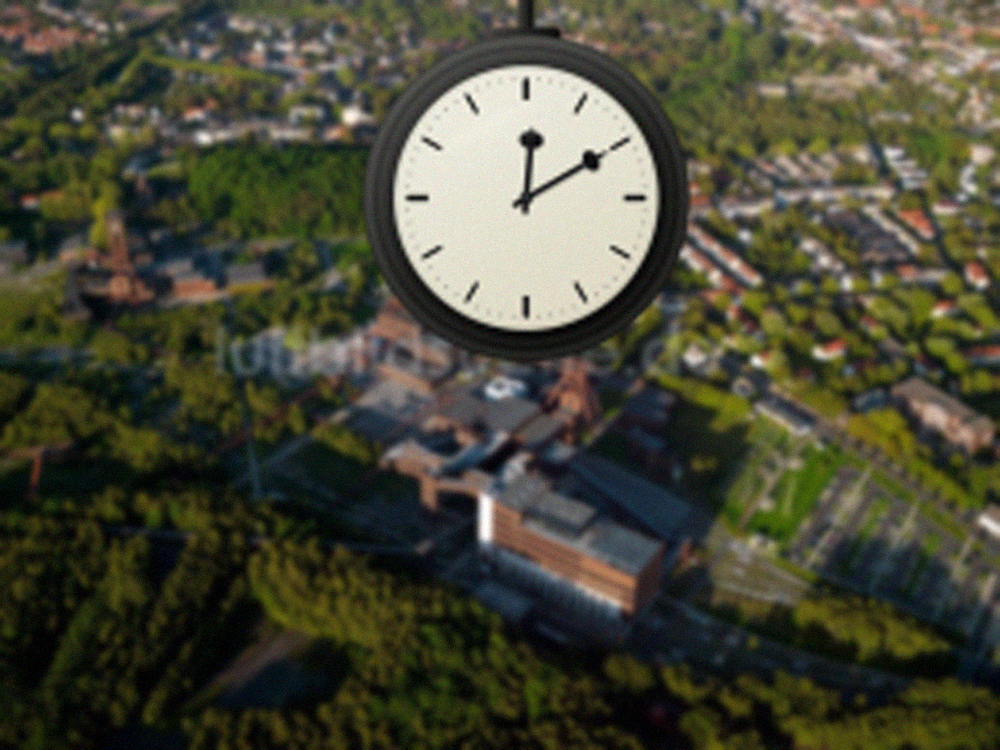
12:10
